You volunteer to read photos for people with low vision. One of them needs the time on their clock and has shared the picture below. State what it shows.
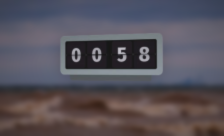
0:58
